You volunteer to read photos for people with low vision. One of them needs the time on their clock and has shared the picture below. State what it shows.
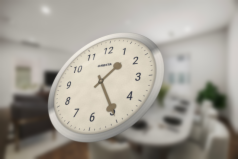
1:25
